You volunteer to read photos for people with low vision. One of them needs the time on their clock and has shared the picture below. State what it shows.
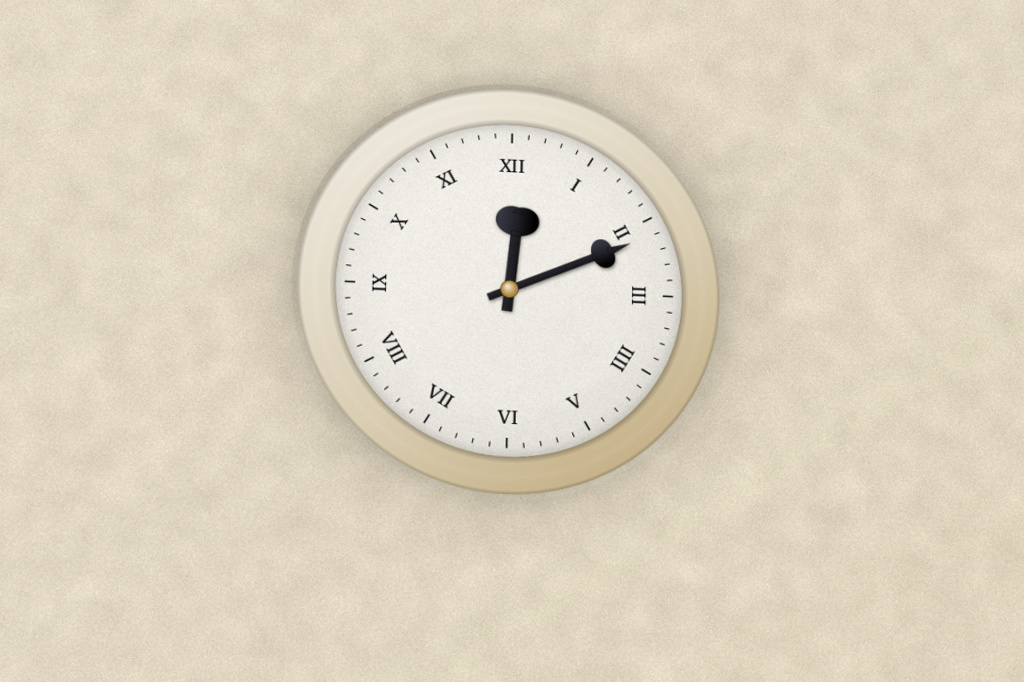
12:11
